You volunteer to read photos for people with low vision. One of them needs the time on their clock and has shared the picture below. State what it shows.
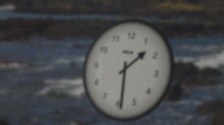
1:29
